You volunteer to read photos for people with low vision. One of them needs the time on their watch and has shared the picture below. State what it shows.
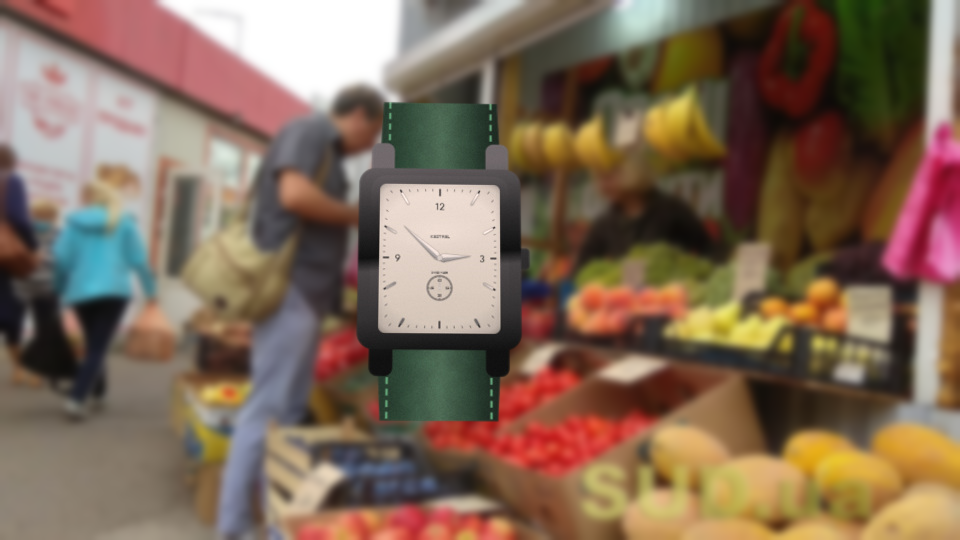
2:52
